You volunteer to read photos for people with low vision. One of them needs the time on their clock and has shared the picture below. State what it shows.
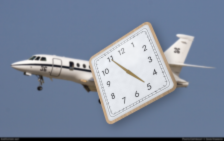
4:55
